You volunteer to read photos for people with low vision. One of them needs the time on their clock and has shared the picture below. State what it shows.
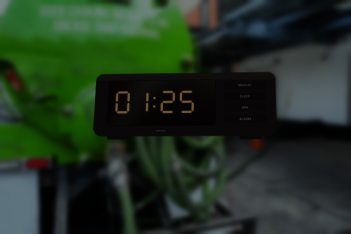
1:25
